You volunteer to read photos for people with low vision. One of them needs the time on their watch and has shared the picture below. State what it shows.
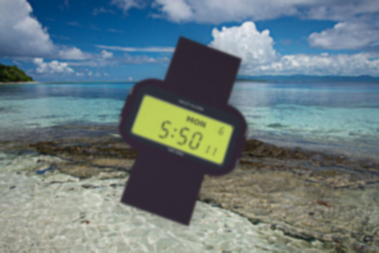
5:50
